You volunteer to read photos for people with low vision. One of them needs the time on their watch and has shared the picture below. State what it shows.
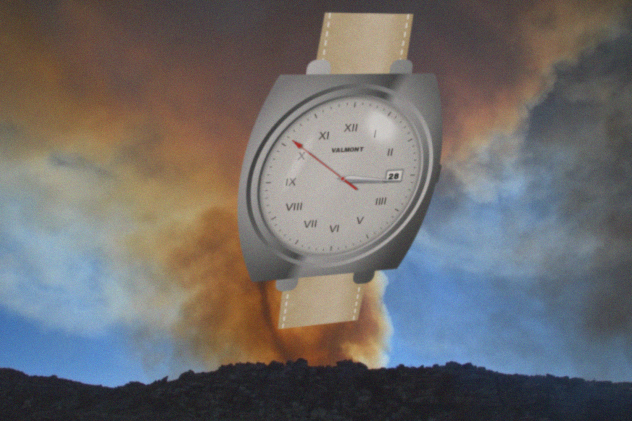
3:15:51
